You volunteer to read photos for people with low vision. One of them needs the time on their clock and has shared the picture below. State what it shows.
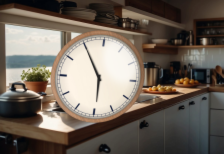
5:55
